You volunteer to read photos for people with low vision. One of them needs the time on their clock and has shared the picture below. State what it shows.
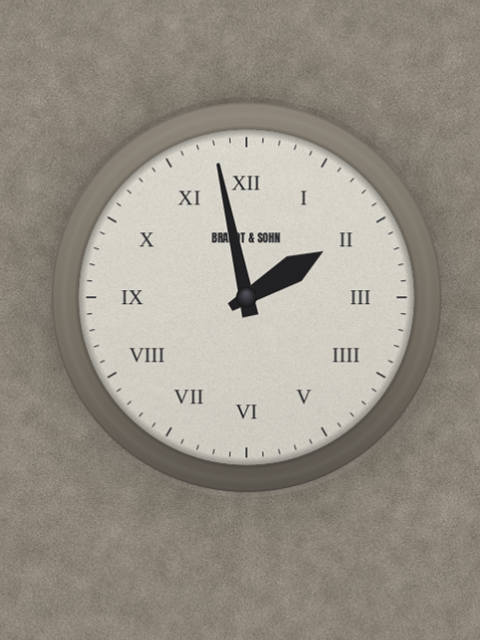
1:58
